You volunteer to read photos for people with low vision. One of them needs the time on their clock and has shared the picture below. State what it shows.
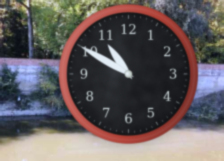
10:50
